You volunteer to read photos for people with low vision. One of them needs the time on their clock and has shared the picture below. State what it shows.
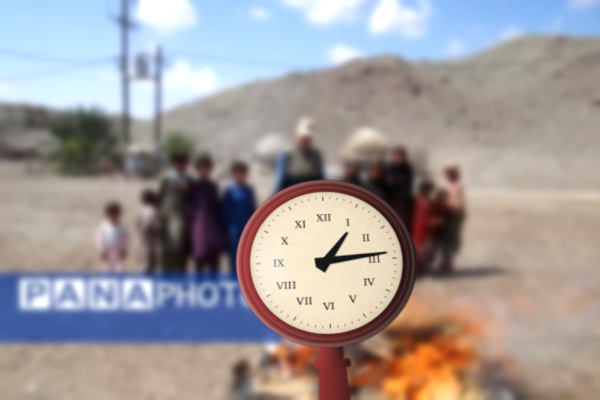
1:14
